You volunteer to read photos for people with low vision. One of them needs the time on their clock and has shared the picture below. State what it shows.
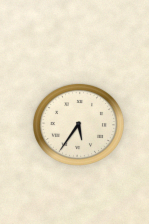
5:35
